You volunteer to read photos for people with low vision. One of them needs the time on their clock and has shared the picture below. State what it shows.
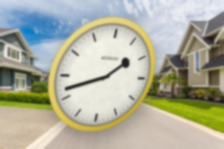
1:42
